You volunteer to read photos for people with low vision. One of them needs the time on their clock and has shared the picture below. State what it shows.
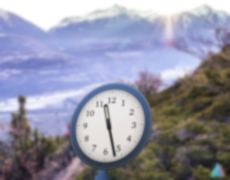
11:27
